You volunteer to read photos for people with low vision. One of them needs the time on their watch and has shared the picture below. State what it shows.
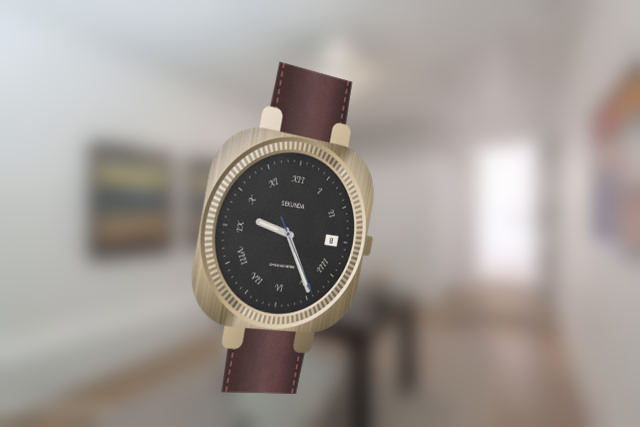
9:24:24
